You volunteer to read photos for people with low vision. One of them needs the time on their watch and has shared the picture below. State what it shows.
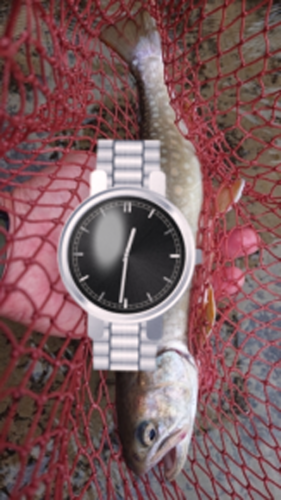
12:31
